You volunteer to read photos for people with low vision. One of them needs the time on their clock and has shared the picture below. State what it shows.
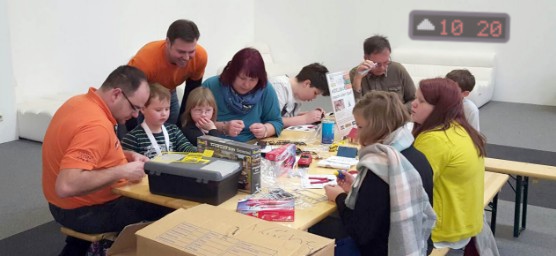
10:20
